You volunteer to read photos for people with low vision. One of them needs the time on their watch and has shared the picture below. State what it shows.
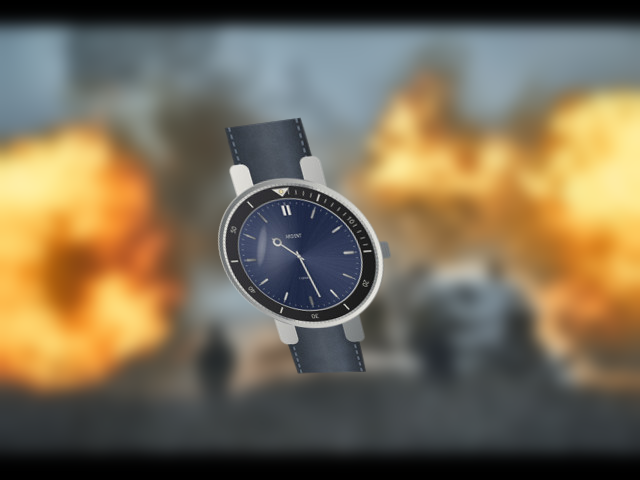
10:28
